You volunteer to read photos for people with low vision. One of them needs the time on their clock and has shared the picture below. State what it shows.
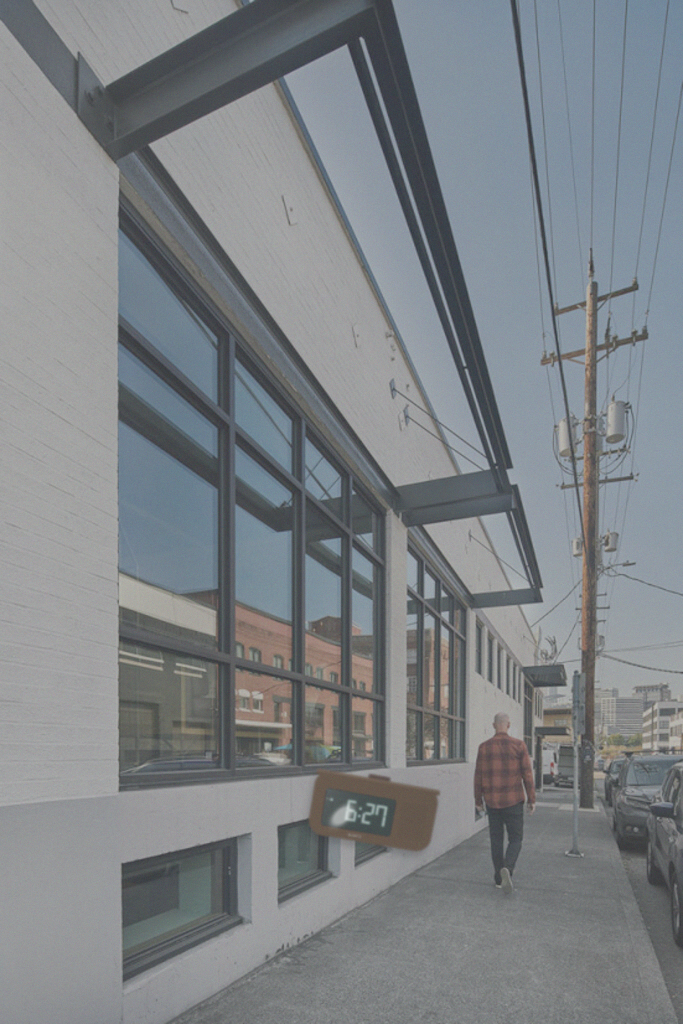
6:27
